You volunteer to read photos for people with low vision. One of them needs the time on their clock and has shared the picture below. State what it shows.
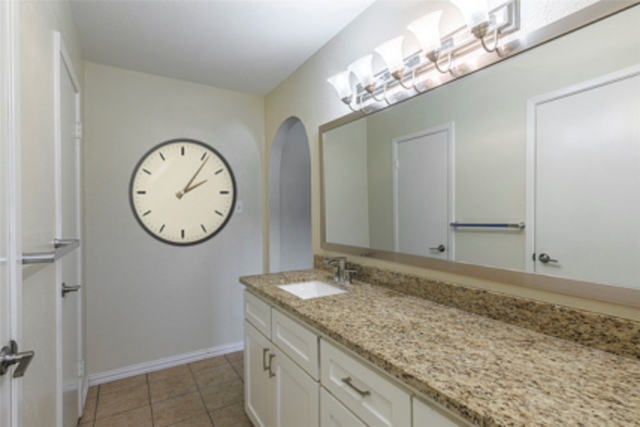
2:06
